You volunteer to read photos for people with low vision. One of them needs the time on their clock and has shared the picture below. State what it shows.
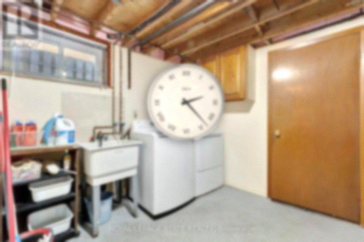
2:23
